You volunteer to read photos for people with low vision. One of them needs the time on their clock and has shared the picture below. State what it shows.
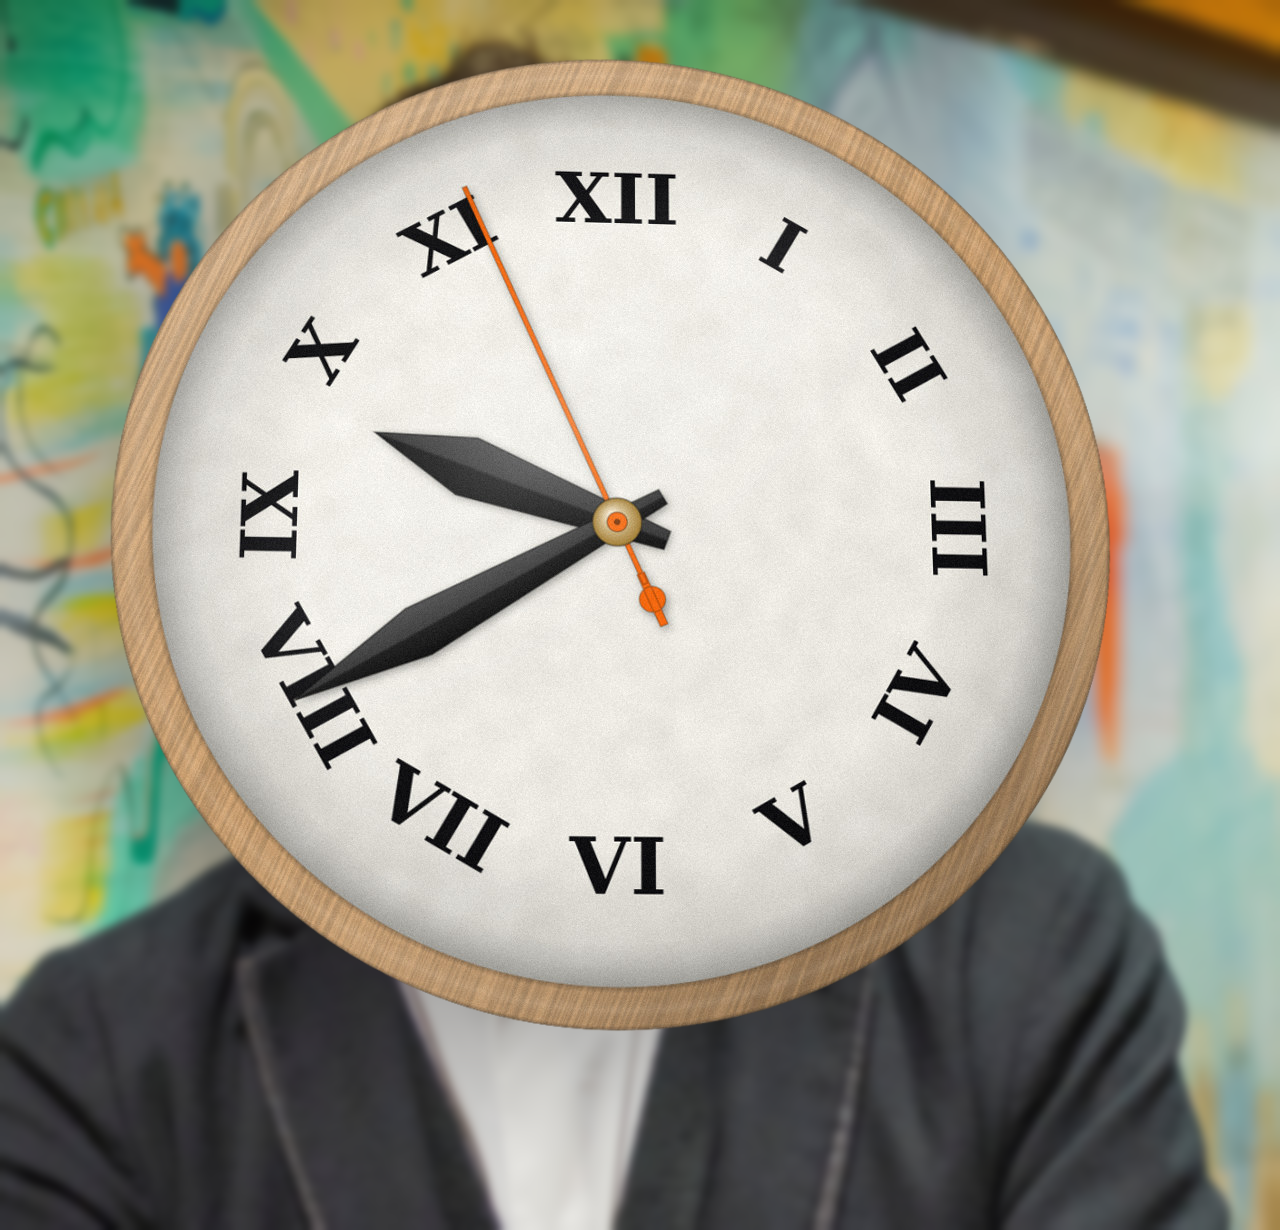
9:39:56
